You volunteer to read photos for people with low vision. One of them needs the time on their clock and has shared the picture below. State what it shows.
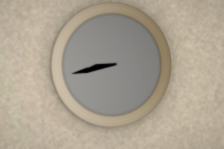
8:43
